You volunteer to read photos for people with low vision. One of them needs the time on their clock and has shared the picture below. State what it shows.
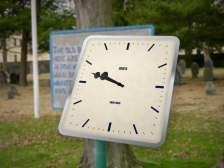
9:48
